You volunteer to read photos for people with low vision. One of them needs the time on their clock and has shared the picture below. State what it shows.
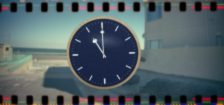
11:00
